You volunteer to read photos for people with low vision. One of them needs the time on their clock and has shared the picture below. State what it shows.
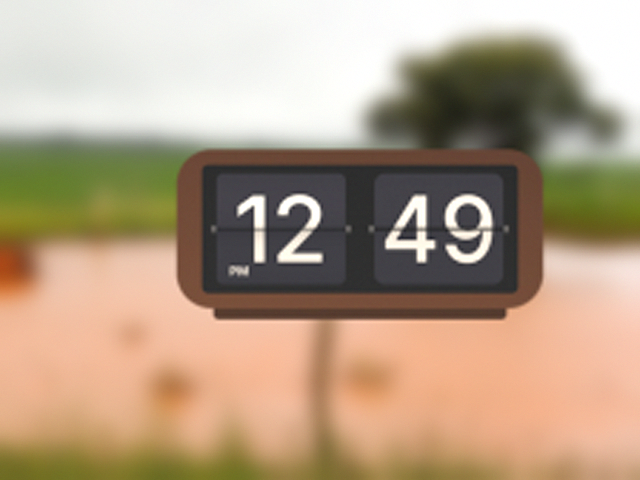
12:49
